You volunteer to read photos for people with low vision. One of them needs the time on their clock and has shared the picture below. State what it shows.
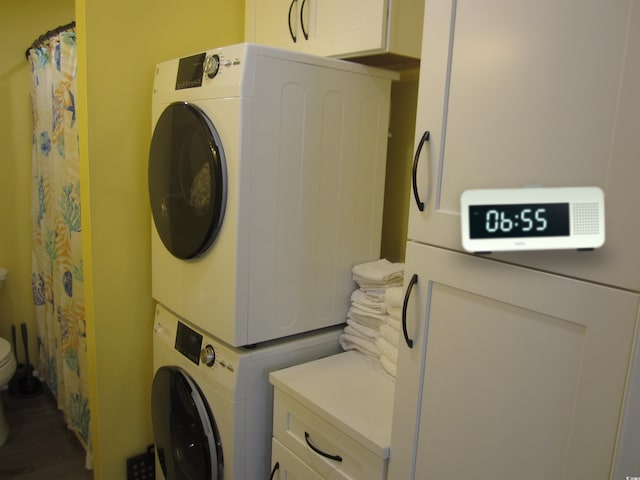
6:55
